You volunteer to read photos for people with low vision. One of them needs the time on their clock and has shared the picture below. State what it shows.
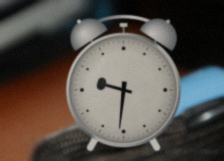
9:31
